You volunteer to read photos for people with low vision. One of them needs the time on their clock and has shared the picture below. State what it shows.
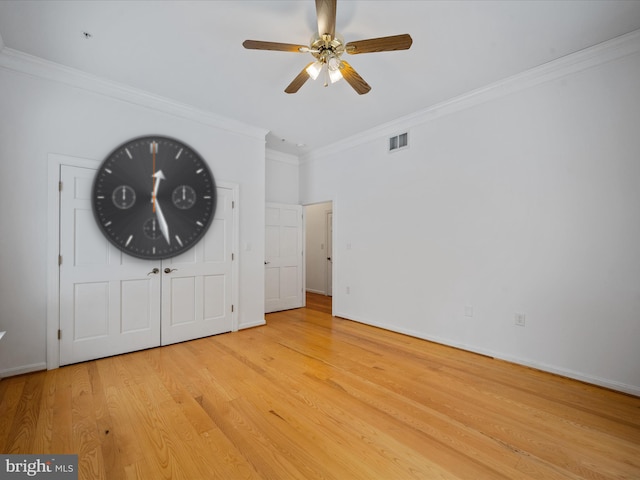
12:27
